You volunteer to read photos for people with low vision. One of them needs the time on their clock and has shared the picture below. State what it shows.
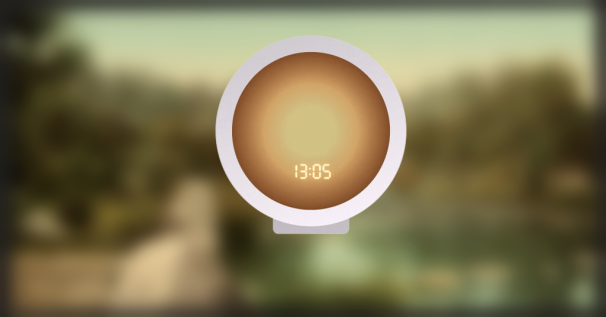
13:05
